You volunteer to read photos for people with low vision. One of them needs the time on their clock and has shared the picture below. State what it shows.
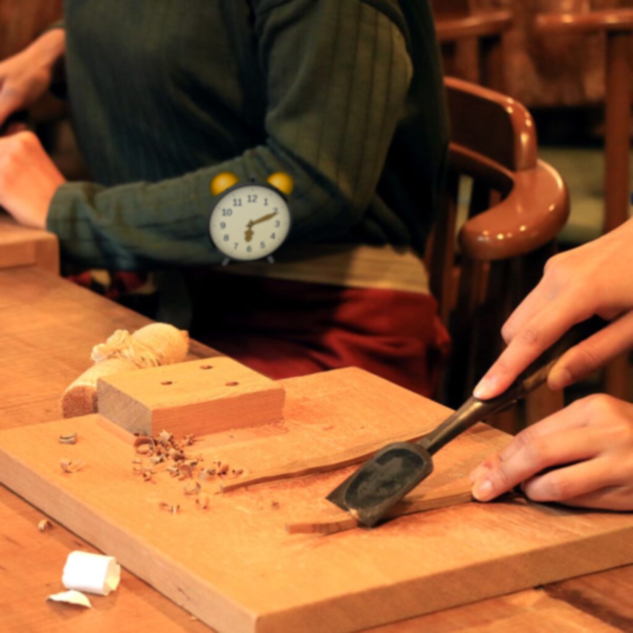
6:11
